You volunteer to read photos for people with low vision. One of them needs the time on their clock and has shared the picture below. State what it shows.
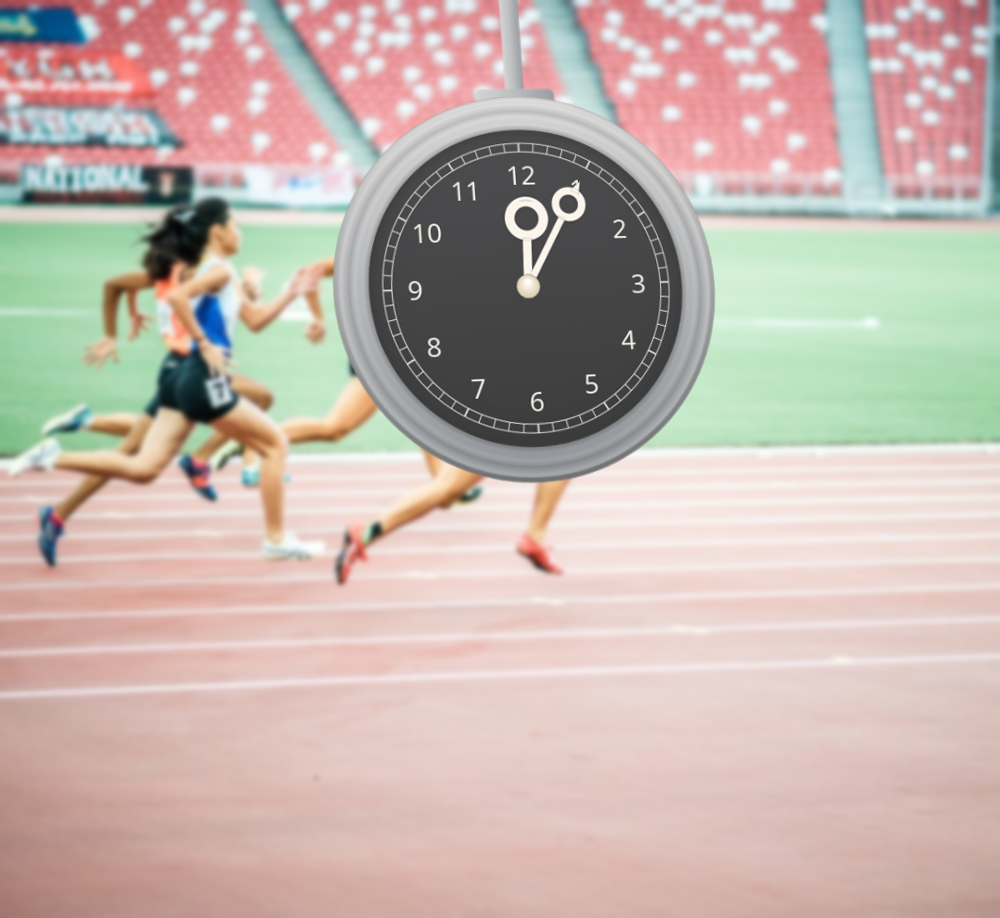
12:05
